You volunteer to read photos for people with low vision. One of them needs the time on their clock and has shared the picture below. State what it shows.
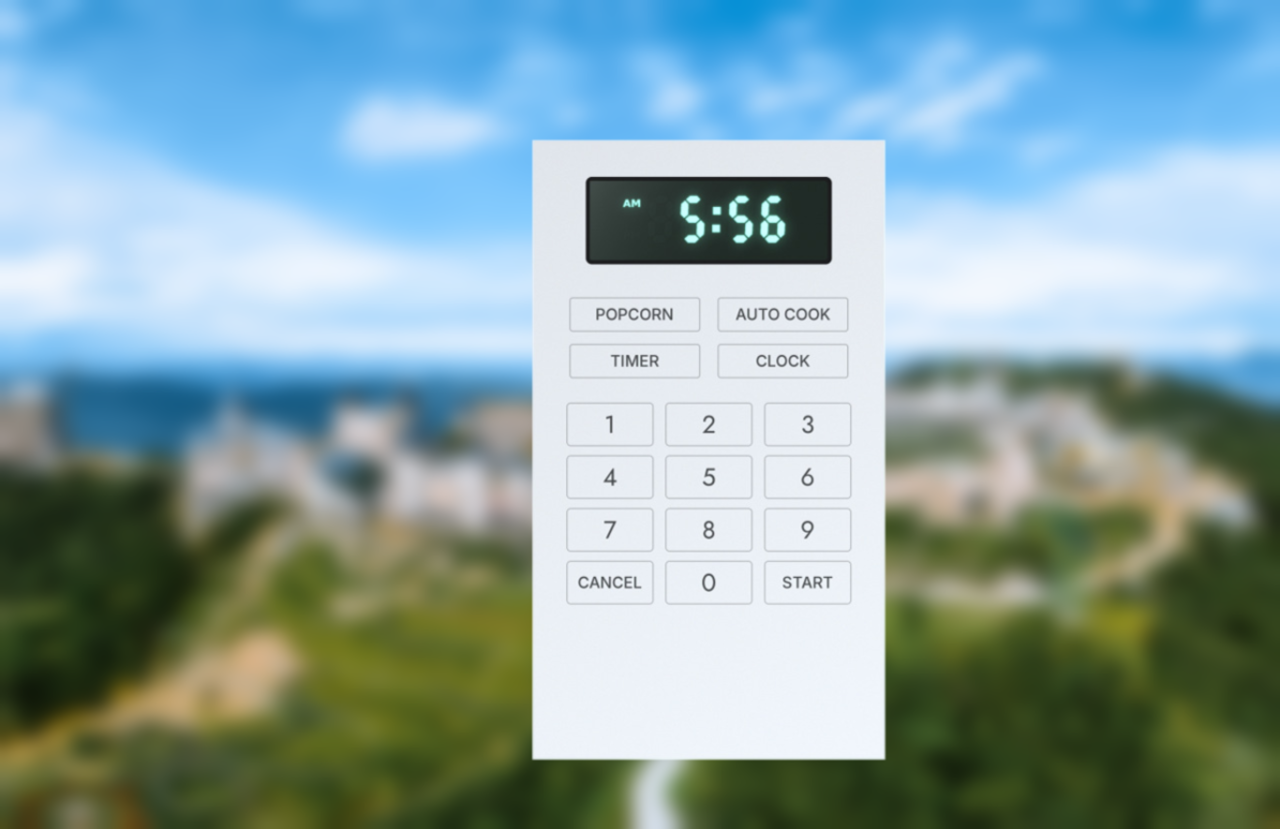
5:56
